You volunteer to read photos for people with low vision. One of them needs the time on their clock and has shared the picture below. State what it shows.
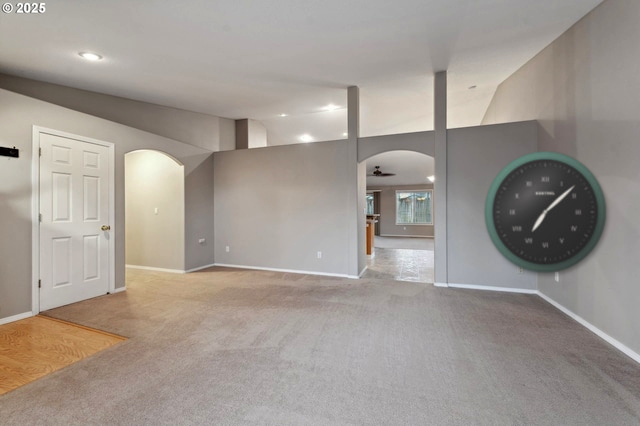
7:08
